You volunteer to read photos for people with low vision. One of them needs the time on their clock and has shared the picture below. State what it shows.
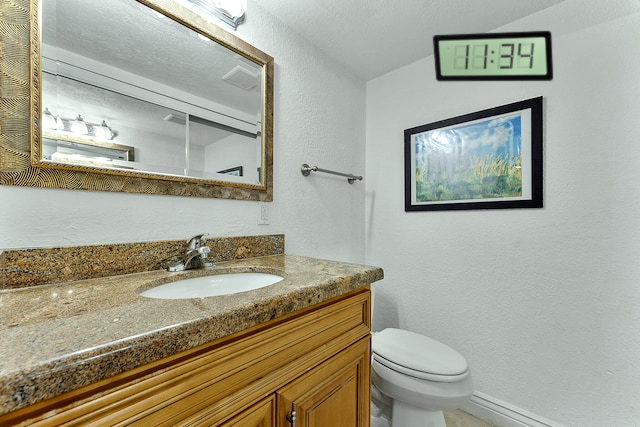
11:34
